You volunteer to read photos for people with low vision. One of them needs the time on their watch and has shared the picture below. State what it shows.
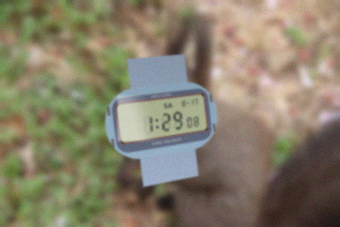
1:29:08
